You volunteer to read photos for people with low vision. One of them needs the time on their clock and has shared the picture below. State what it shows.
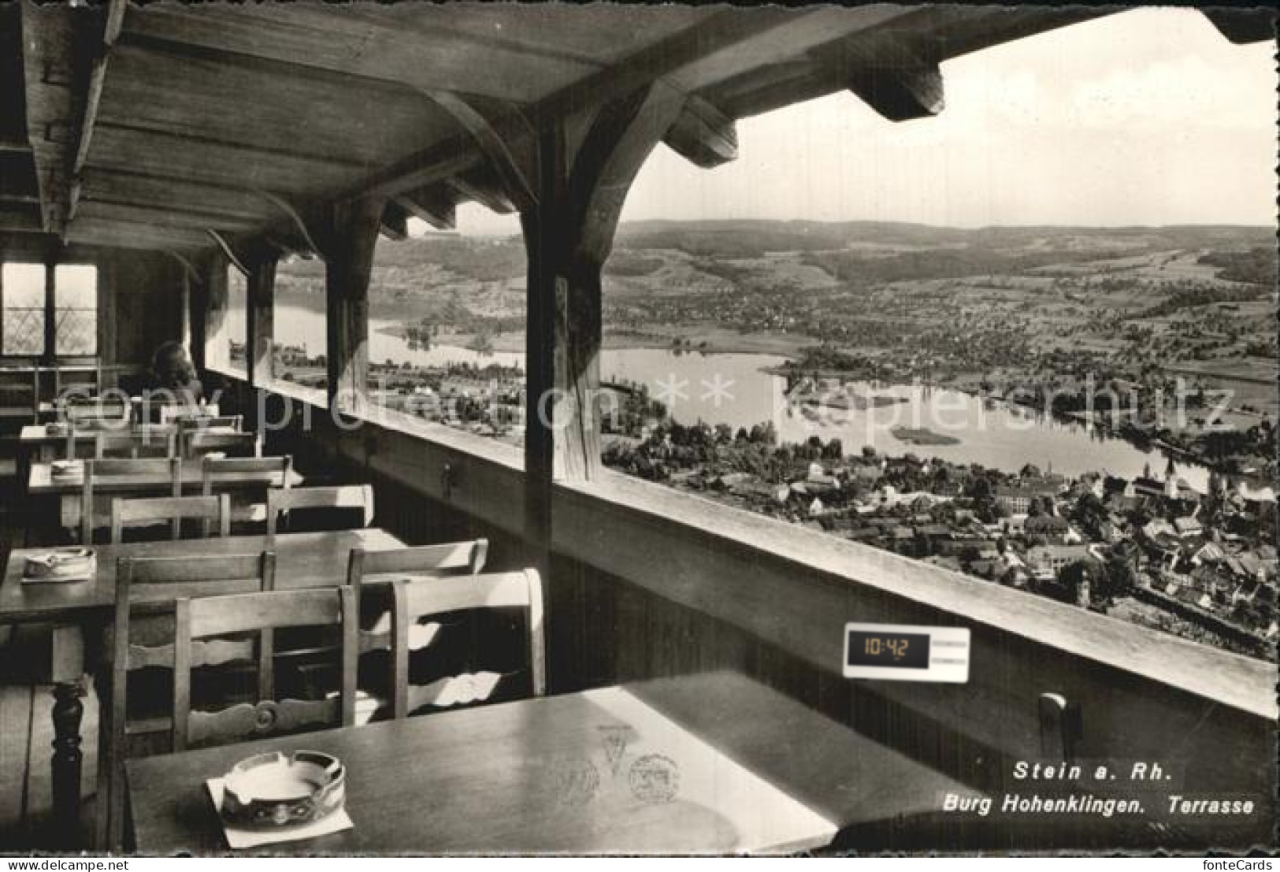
10:42
